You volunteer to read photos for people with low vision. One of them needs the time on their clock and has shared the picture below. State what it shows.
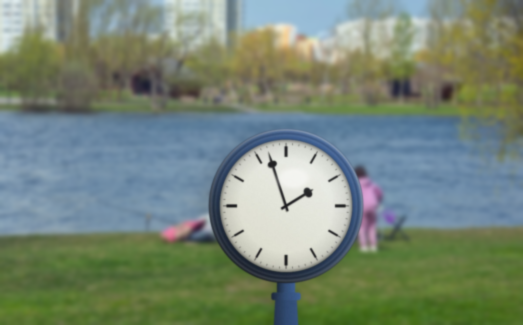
1:57
